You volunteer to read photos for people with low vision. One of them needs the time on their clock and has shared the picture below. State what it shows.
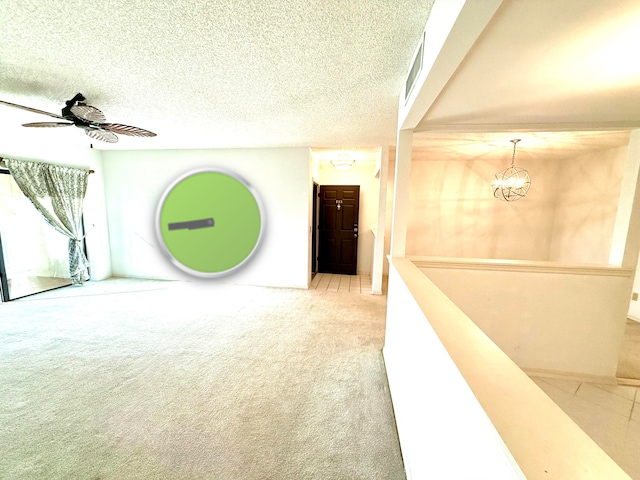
8:44
